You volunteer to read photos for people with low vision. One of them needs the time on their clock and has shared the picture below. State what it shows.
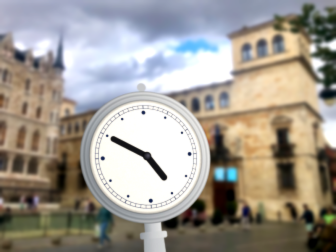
4:50
